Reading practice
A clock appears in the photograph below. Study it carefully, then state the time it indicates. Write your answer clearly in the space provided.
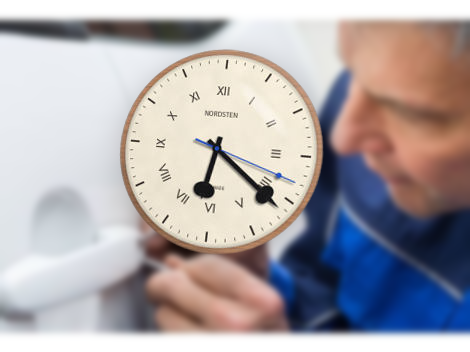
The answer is 6:21:18
